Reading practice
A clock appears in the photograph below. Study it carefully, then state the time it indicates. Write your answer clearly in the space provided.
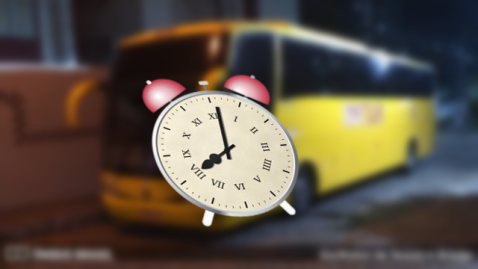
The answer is 8:01
